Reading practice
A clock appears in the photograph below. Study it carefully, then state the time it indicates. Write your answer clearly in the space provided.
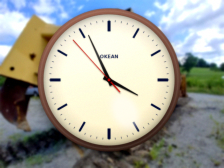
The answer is 3:55:53
